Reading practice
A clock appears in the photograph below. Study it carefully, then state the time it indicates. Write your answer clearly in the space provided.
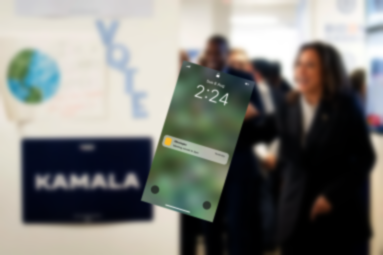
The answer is 2:24
